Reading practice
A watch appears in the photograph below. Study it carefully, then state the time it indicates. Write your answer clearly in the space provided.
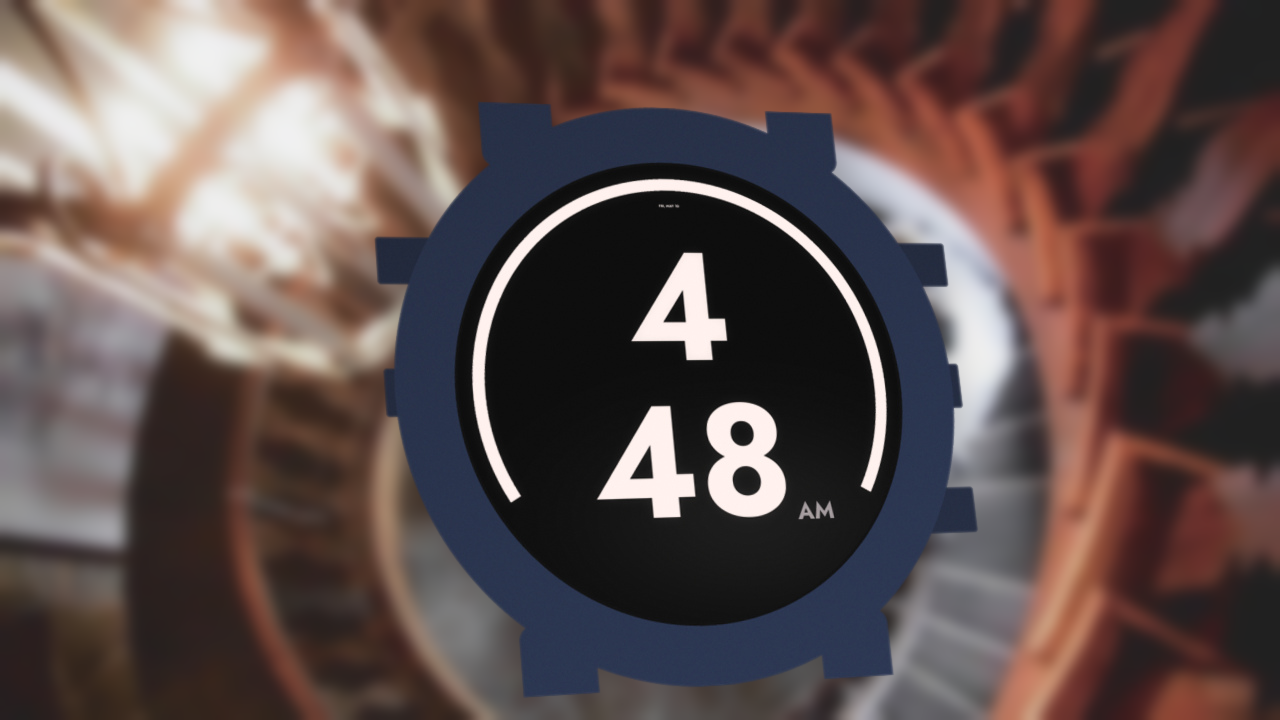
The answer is 4:48
